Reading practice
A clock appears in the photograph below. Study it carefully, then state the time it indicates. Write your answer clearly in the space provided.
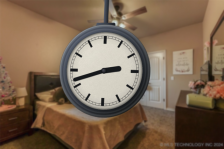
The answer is 2:42
